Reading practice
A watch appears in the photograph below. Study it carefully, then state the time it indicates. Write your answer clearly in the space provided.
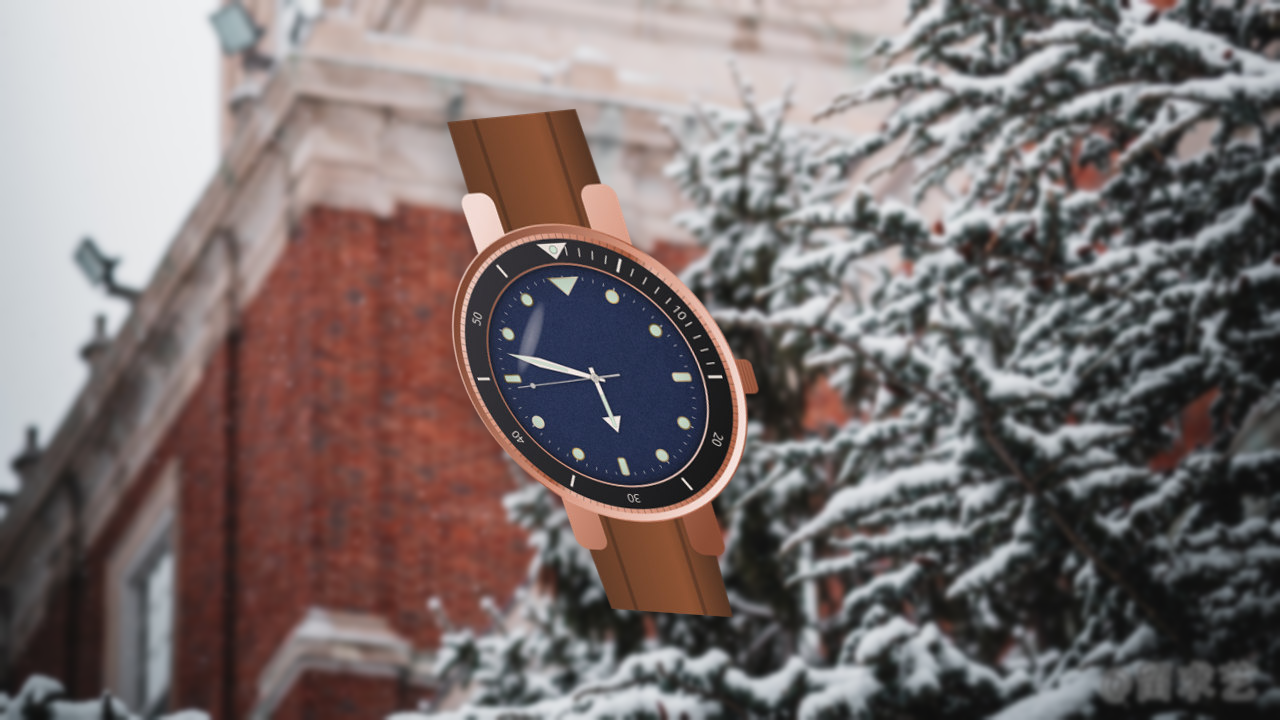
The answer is 5:47:44
